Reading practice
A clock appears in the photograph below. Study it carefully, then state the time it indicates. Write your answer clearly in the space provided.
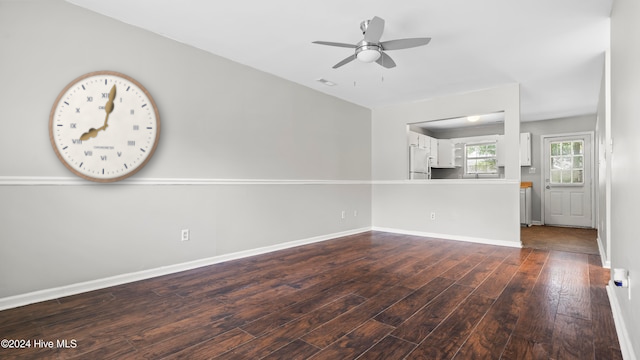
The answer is 8:02
